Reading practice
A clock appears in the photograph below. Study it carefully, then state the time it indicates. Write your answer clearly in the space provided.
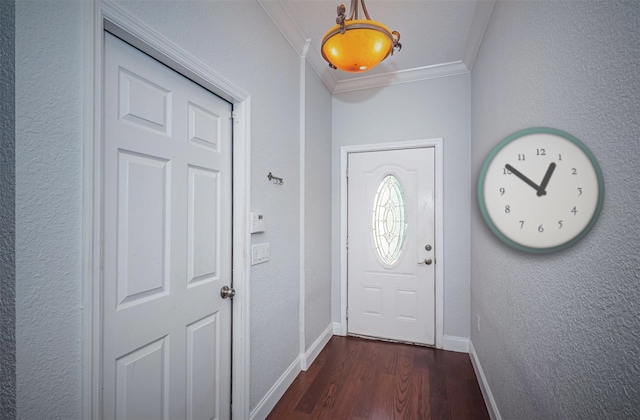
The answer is 12:51
